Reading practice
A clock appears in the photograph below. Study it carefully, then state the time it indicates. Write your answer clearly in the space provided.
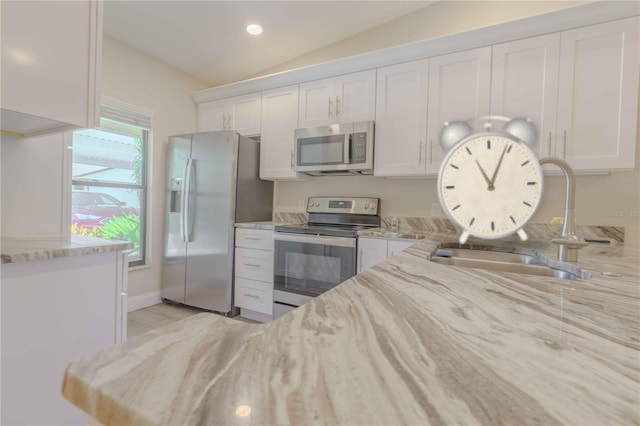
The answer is 11:04
